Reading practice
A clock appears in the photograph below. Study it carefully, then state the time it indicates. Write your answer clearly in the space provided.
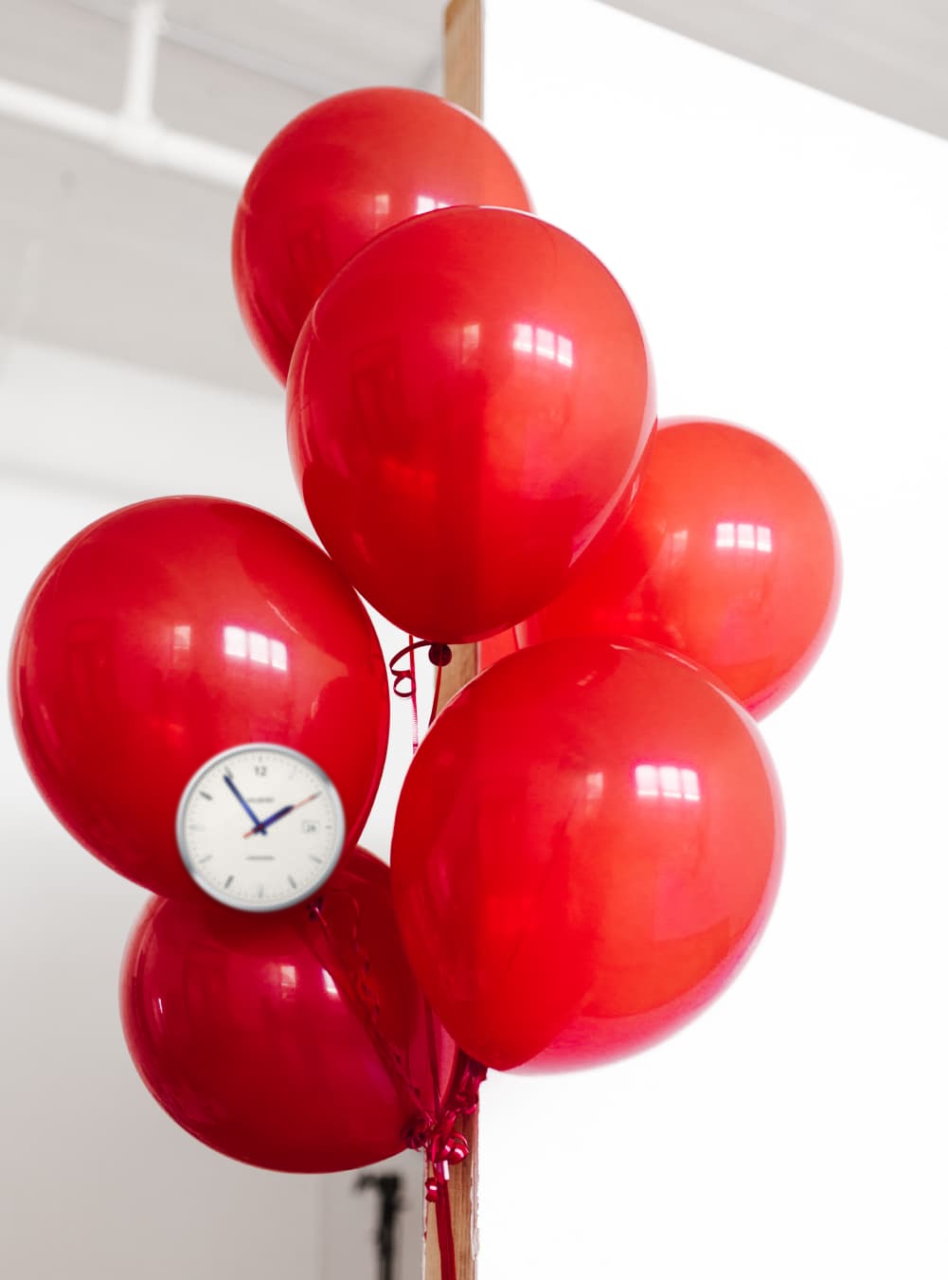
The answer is 1:54:10
